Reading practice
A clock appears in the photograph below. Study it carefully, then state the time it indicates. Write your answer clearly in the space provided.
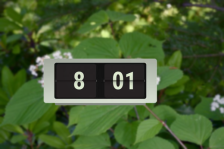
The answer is 8:01
